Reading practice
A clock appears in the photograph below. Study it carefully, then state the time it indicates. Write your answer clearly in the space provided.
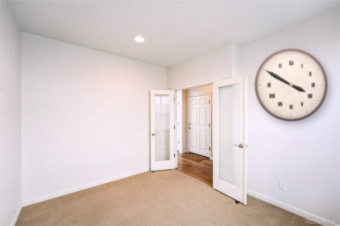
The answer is 3:50
